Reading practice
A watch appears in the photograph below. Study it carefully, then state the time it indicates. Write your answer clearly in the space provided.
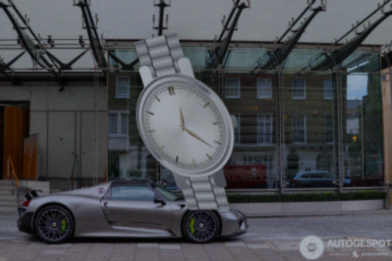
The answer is 12:22
